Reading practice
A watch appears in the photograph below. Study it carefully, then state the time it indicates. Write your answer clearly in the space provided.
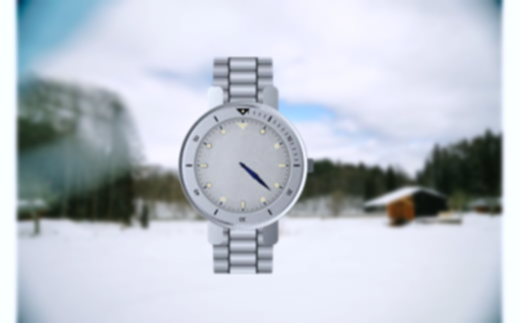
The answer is 4:22
